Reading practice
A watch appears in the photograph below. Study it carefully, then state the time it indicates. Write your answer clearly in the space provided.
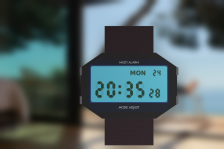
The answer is 20:35:28
